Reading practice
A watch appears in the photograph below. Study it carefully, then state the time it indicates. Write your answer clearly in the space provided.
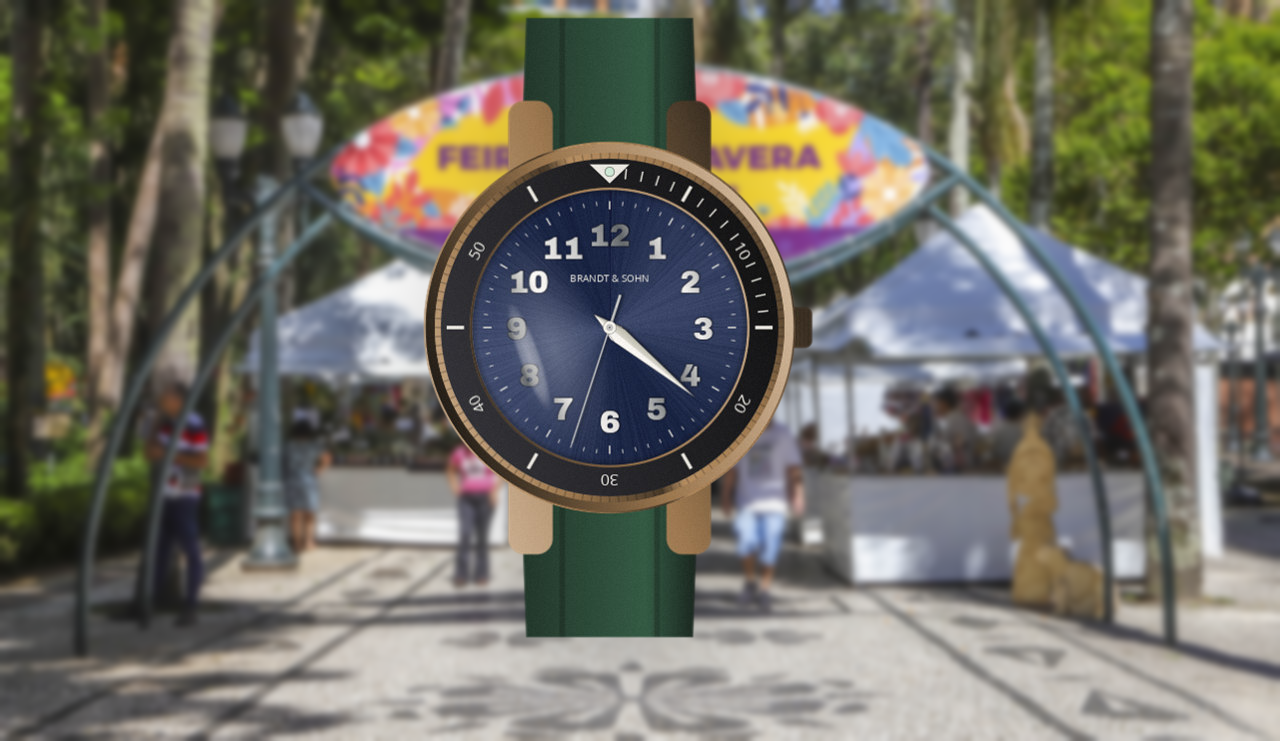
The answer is 4:21:33
